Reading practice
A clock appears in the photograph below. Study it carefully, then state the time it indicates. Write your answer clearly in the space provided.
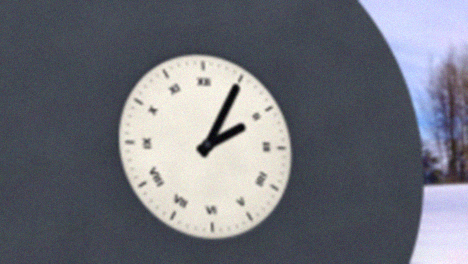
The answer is 2:05
